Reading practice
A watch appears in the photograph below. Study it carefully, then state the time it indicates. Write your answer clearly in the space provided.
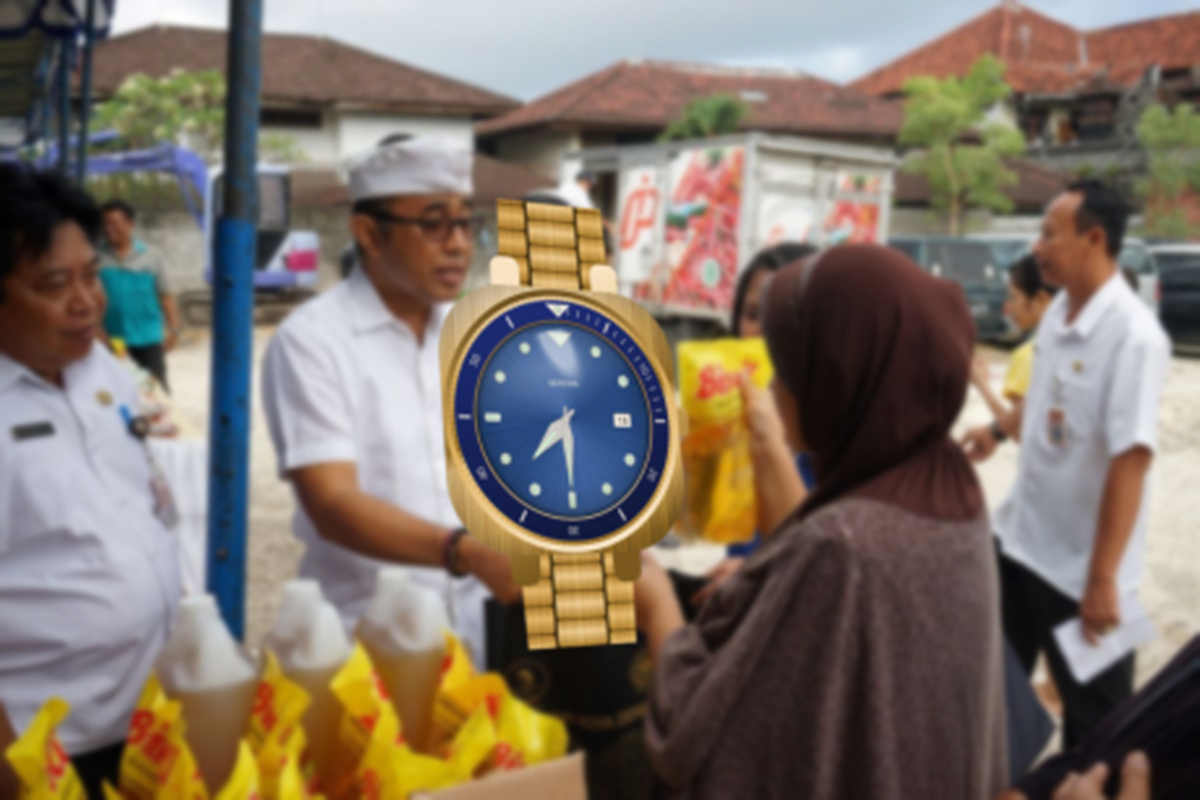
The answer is 7:30
